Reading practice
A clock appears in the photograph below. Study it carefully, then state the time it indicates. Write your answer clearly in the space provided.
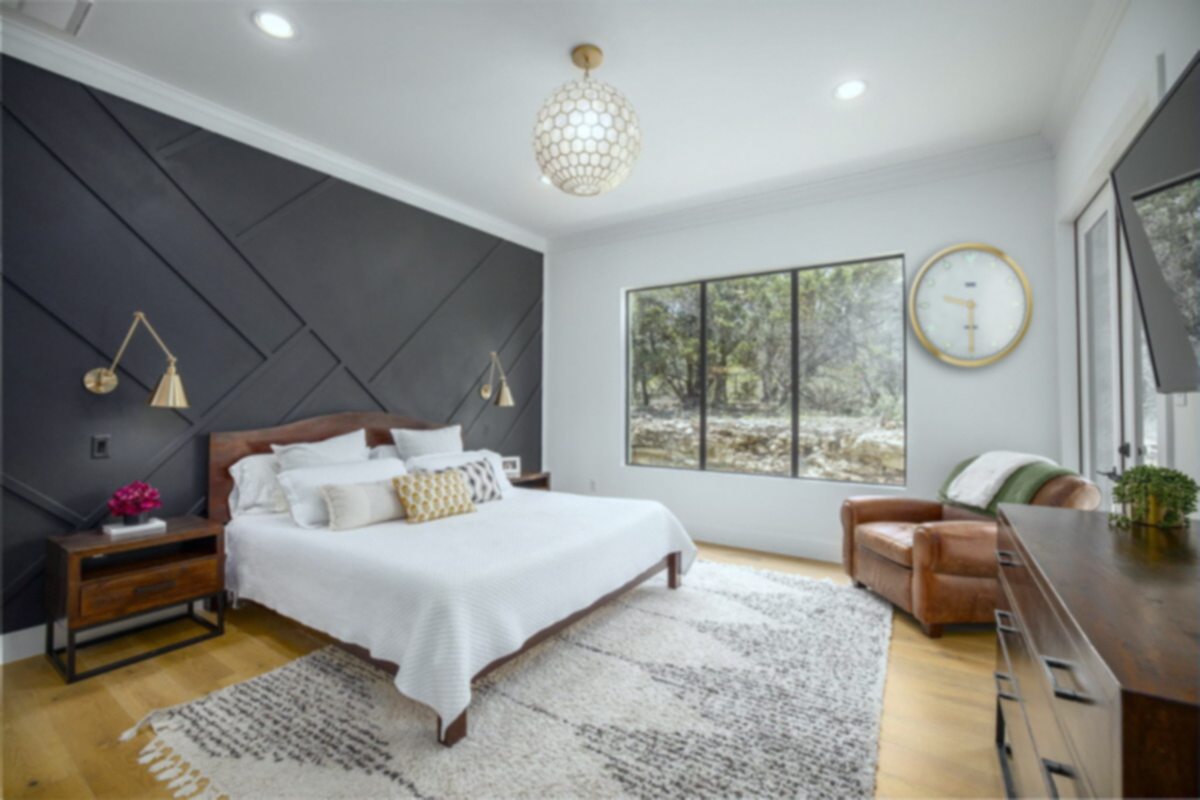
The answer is 9:30
